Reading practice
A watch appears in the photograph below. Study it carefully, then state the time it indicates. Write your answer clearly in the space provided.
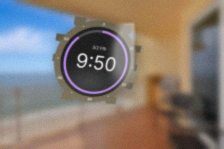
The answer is 9:50
